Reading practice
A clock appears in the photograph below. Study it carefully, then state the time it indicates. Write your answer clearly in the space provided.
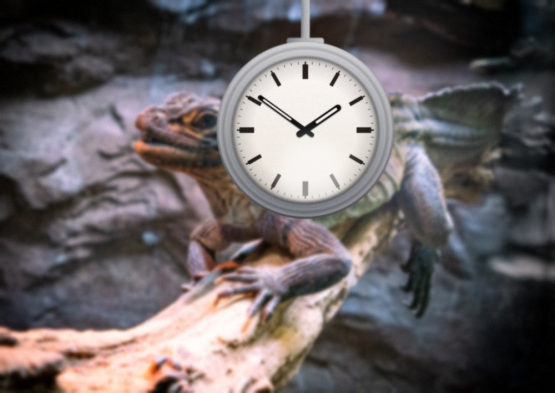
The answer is 1:51
